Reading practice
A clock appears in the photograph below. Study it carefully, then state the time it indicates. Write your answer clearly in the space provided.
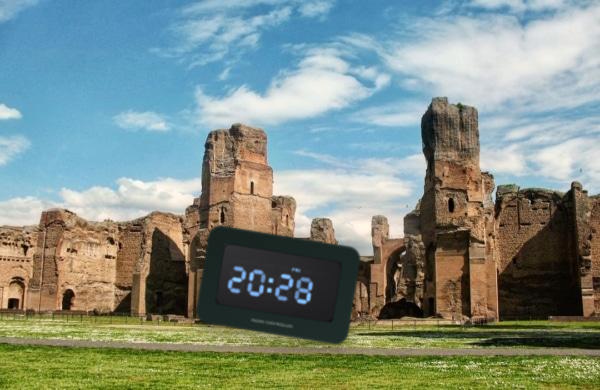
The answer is 20:28
